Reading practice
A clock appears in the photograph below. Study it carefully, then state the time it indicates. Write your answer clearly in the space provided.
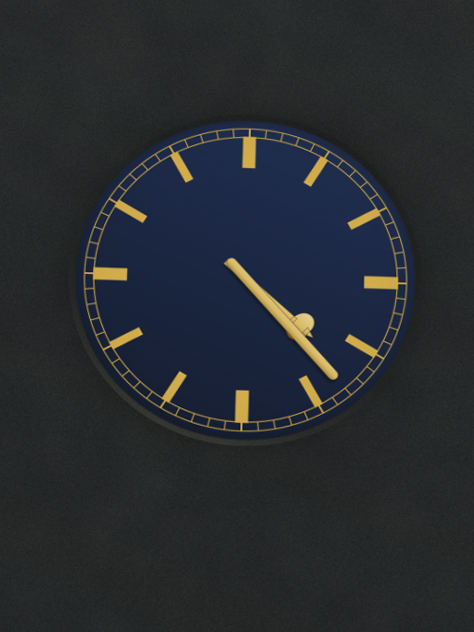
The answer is 4:23
